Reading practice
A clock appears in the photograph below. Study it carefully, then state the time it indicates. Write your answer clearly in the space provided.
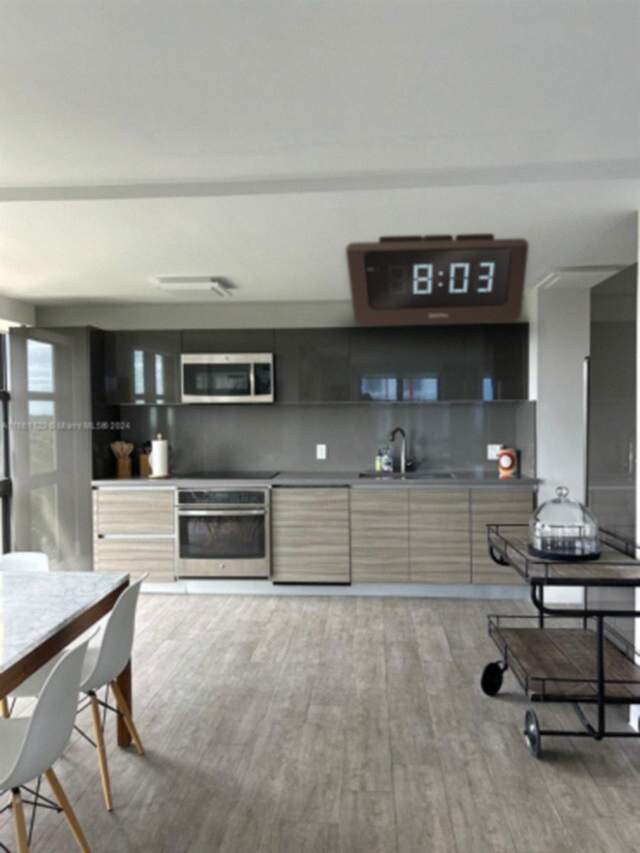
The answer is 8:03
